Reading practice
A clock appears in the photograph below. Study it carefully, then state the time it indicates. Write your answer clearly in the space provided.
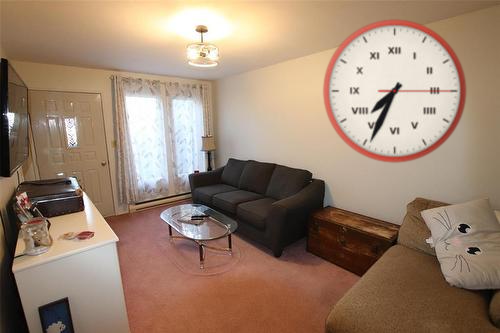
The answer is 7:34:15
